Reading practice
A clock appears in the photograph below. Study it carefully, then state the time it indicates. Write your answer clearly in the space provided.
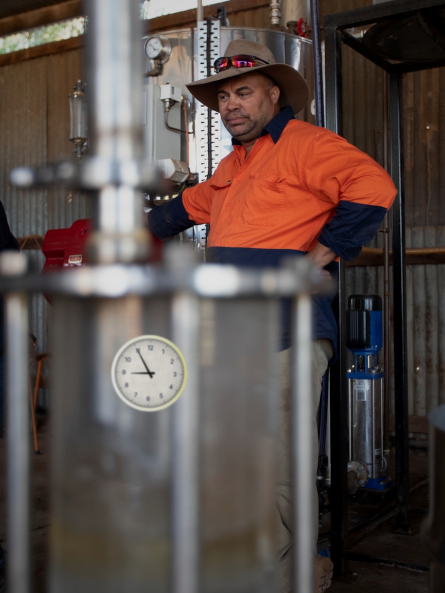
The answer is 8:55
